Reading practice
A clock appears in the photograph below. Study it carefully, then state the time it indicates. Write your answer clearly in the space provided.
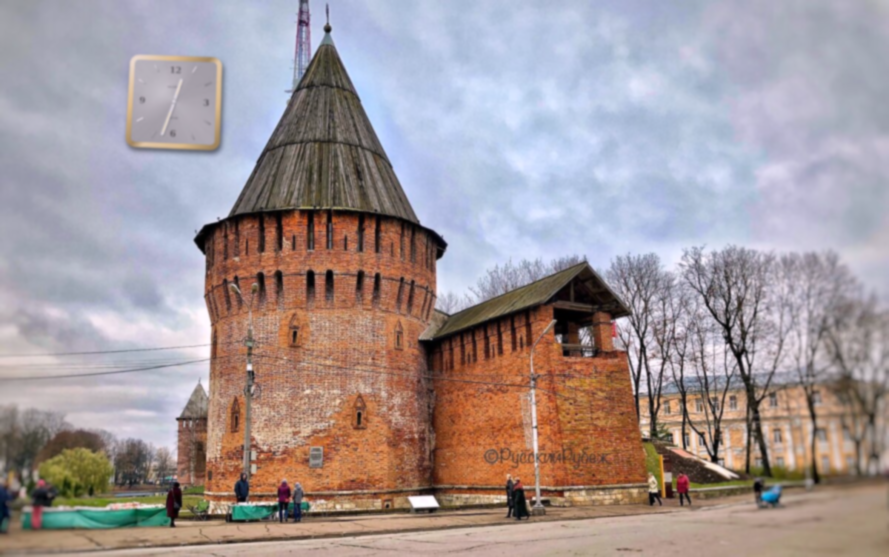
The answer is 12:33
